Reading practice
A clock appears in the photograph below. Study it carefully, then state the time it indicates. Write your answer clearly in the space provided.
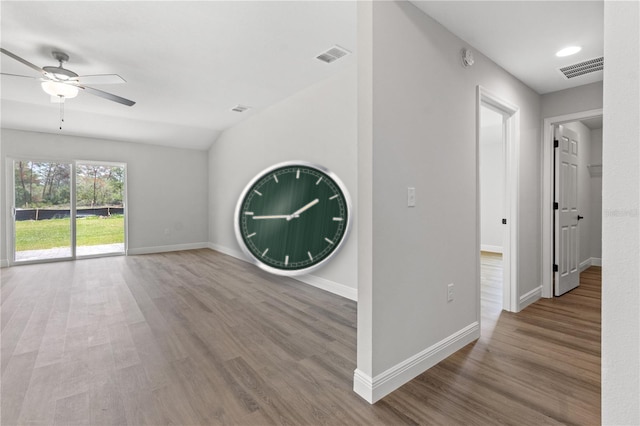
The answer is 1:44
